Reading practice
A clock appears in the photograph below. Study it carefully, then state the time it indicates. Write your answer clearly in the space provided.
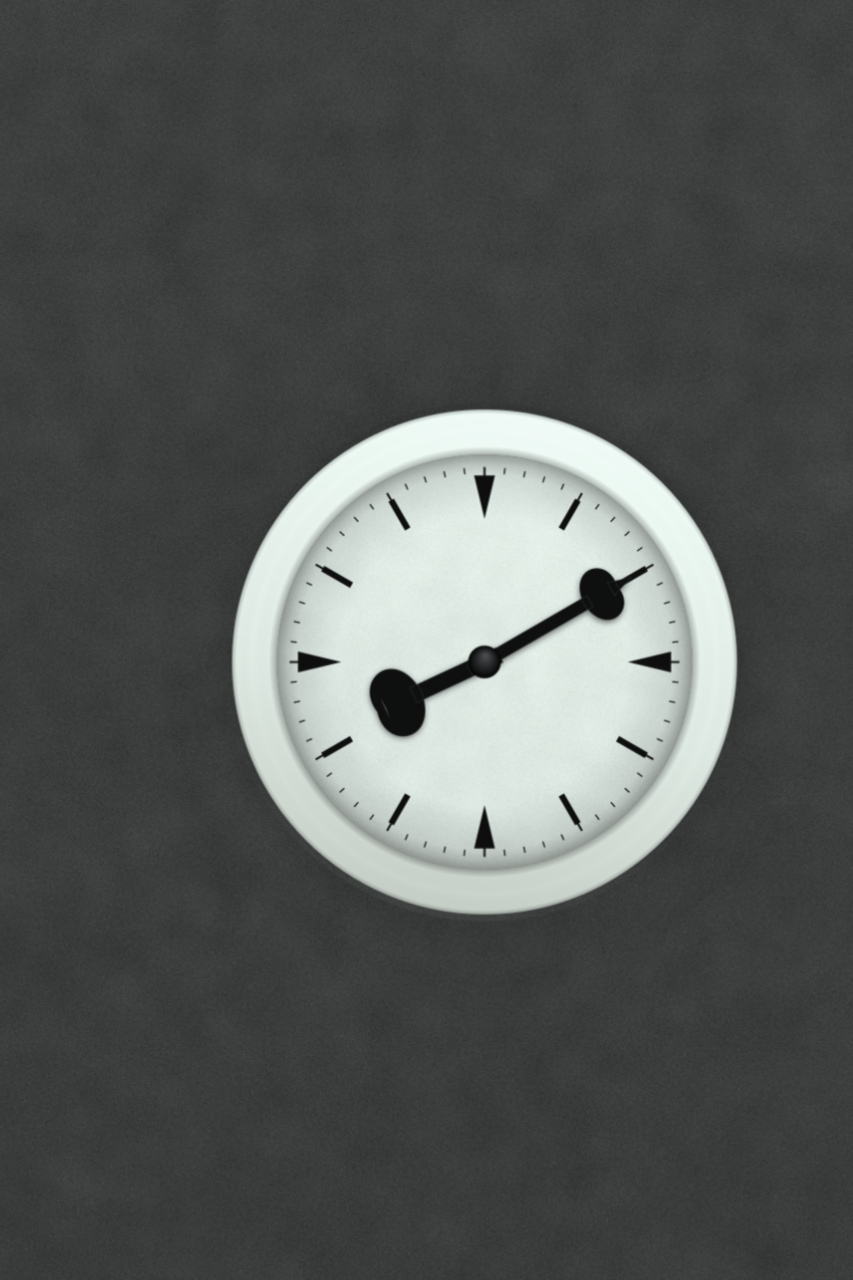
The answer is 8:10
